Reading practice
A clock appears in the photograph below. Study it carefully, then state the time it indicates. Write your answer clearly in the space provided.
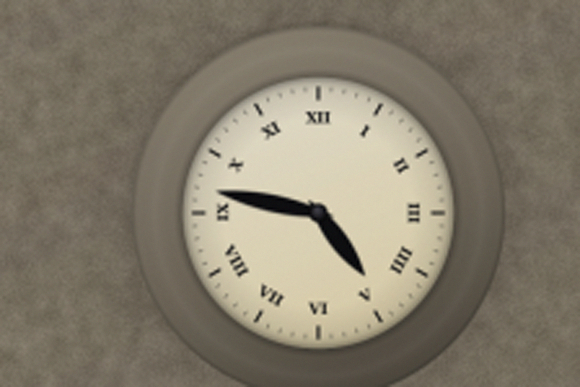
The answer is 4:47
